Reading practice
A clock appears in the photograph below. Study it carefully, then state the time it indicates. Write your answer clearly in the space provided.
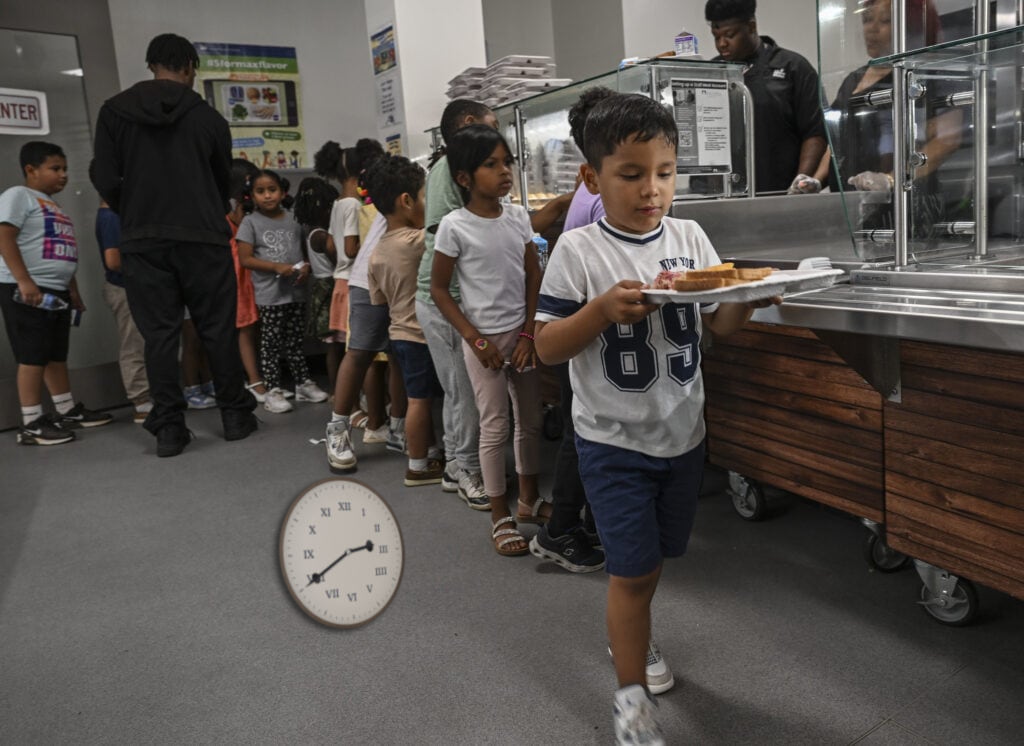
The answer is 2:40
